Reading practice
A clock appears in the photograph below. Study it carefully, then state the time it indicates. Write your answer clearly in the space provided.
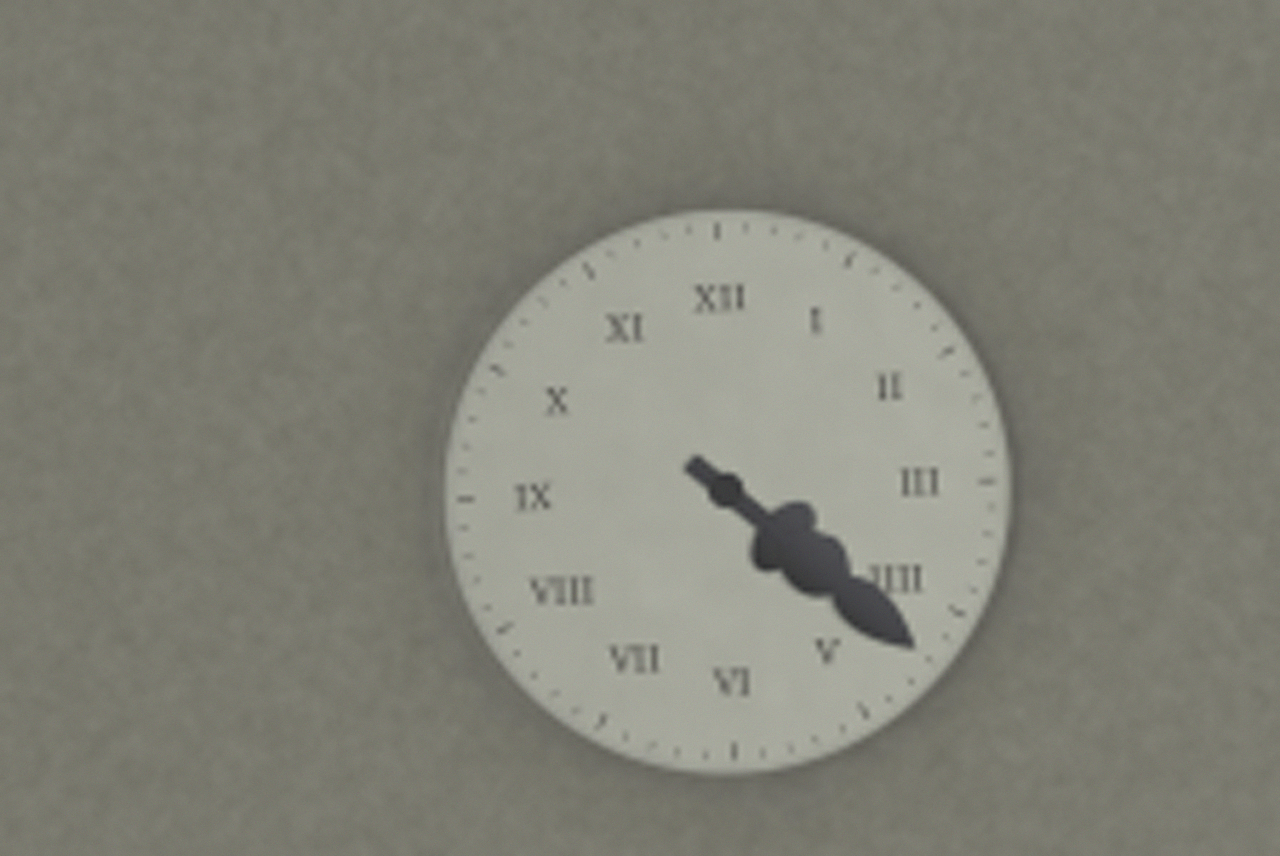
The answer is 4:22
